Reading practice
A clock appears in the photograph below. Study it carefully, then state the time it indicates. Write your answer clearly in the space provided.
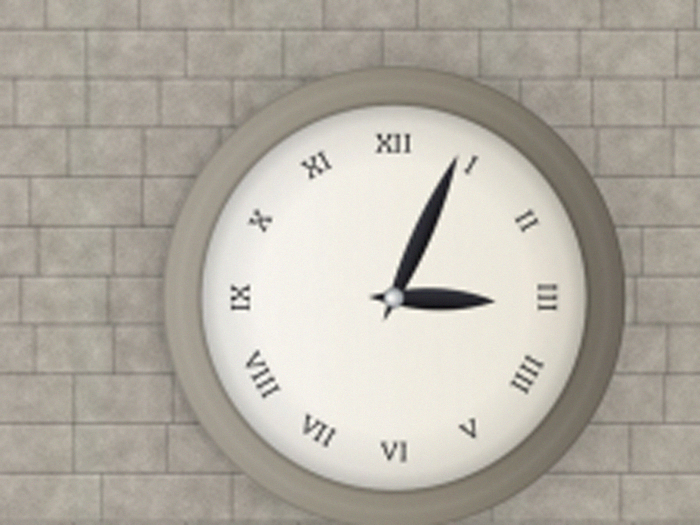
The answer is 3:04
